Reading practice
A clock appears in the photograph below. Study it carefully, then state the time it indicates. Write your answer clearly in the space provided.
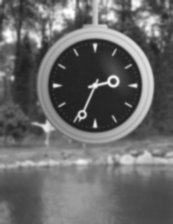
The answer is 2:34
